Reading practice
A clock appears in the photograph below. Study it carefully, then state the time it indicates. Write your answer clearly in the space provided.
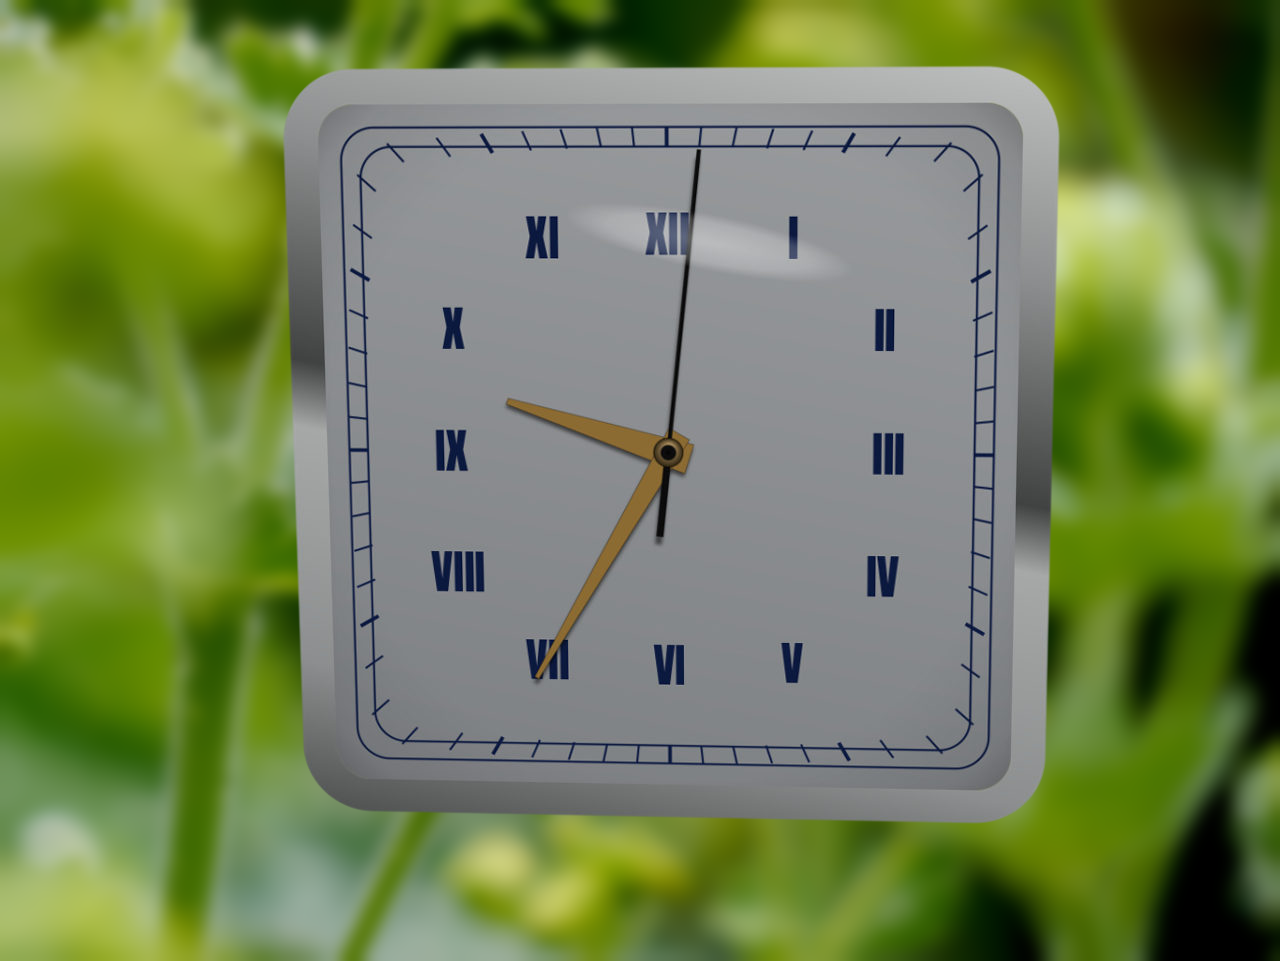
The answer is 9:35:01
